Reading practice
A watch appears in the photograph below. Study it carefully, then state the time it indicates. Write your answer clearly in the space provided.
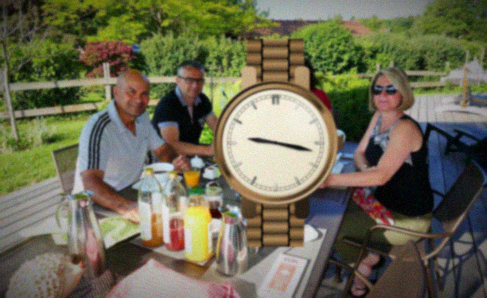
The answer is 9:17
